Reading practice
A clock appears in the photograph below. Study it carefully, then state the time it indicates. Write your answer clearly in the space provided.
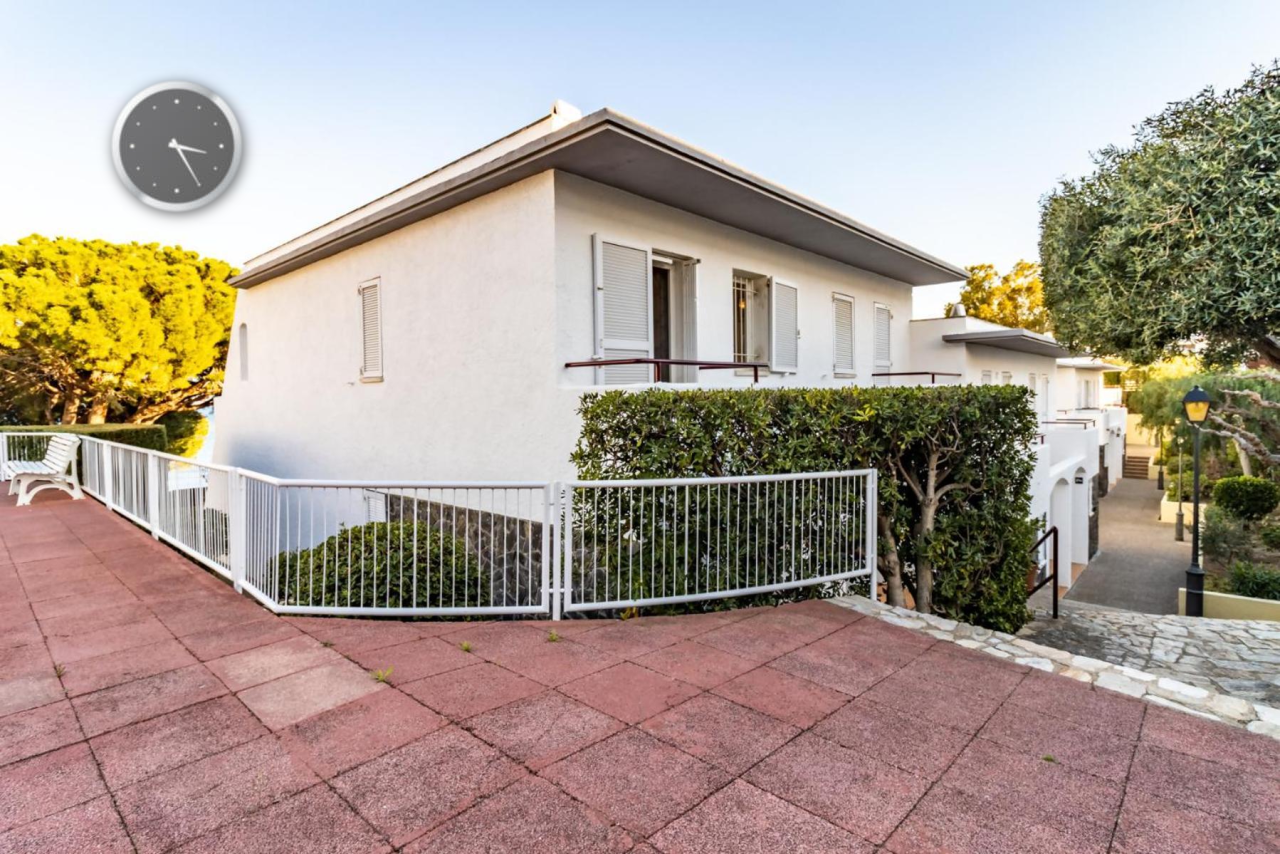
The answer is 3:25
